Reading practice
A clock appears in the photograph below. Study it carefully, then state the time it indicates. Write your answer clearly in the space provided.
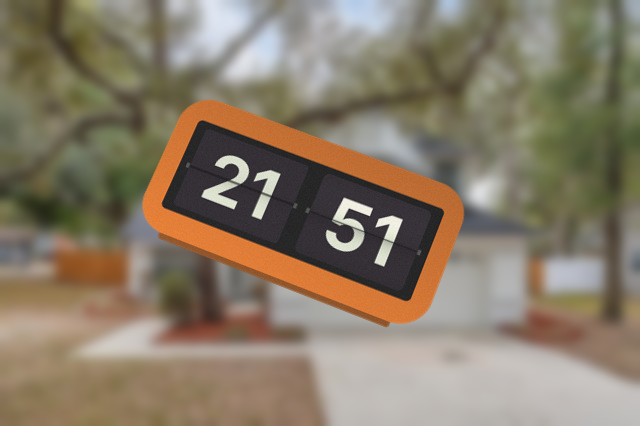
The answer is 21:51
